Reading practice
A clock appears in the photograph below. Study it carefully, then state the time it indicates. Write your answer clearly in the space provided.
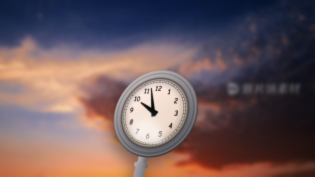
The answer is 9:57
